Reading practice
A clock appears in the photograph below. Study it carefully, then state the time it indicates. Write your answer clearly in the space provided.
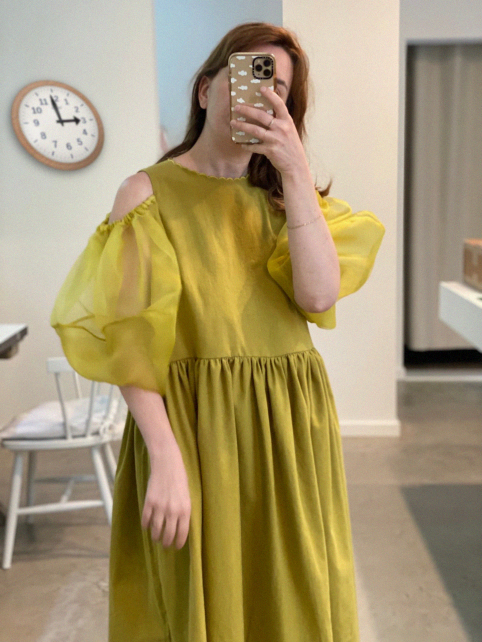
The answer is 2:59
